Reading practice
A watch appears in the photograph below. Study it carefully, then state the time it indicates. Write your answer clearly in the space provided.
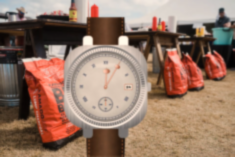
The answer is 12:05
